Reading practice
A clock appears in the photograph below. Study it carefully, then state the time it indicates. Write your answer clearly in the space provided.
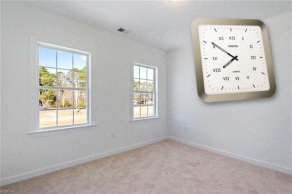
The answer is 7:51
